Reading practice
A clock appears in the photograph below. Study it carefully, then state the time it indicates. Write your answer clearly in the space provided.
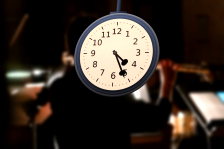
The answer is 4:26
